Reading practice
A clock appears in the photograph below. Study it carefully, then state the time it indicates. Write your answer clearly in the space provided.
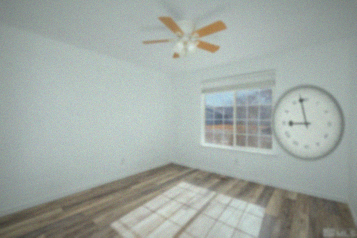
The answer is 8:58
